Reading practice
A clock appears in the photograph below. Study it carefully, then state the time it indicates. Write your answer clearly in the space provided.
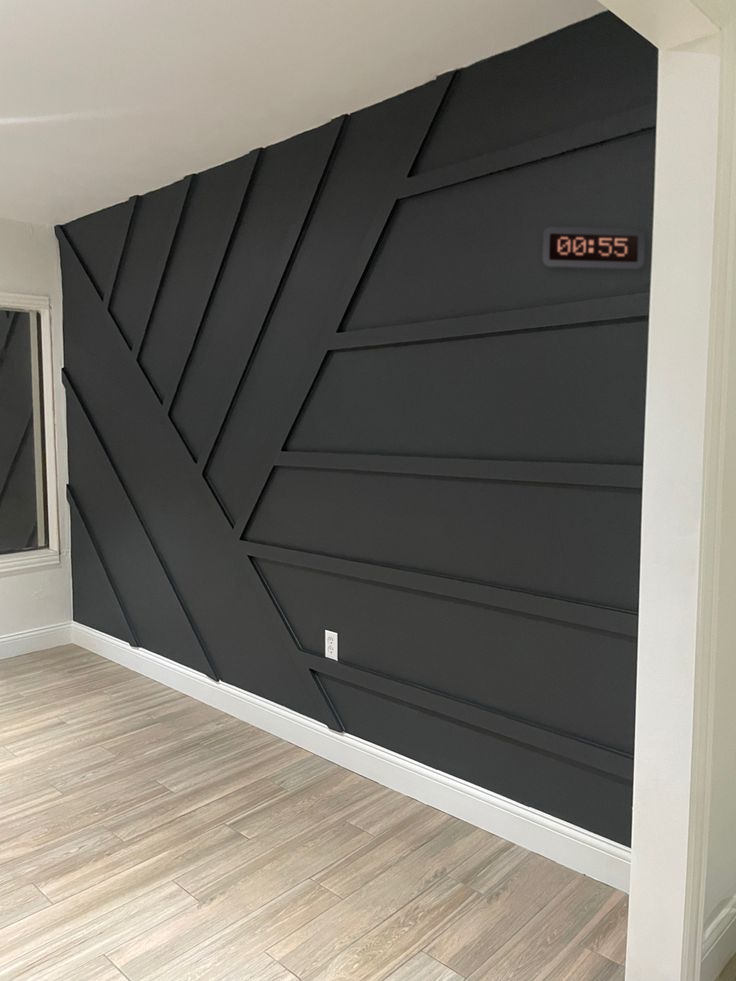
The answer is 0:55
